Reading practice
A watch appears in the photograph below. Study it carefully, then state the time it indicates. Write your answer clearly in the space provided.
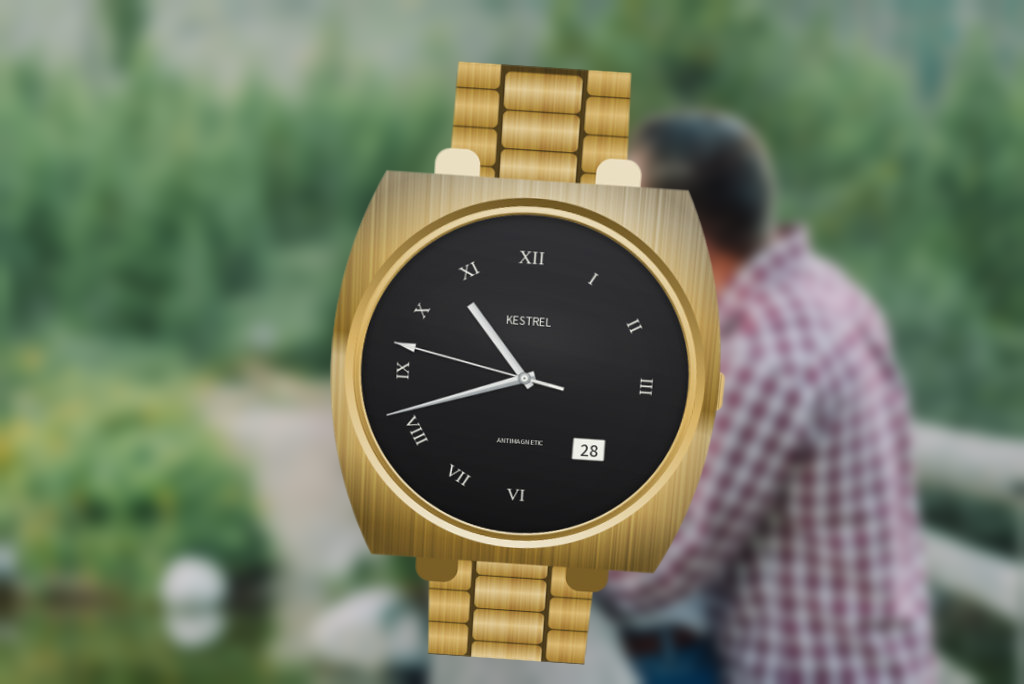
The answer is 10:41:47
